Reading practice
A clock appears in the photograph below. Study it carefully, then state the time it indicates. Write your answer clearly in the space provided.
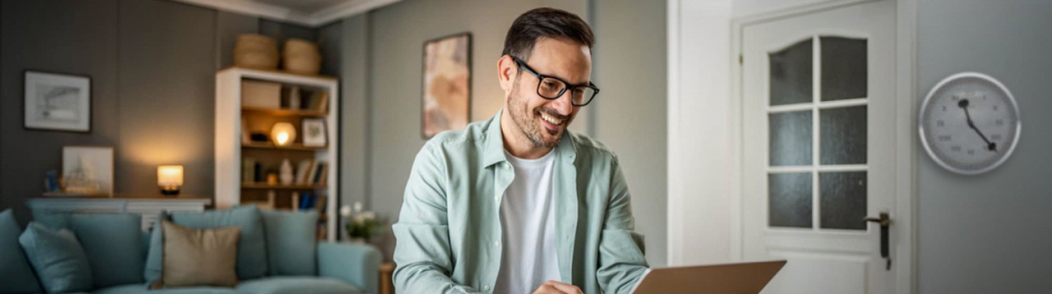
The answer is 11:23
